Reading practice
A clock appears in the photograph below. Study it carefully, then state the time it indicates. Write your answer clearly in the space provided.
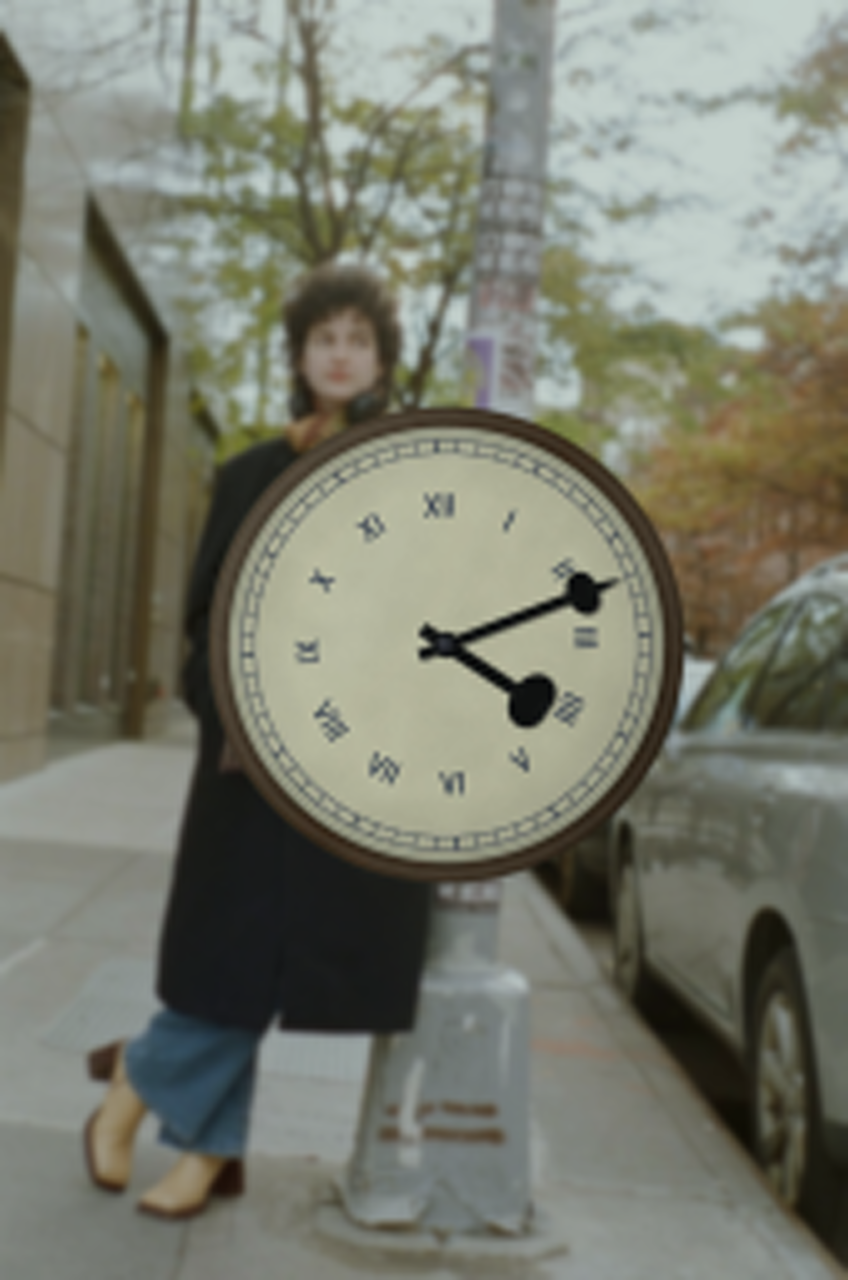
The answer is 4:12
